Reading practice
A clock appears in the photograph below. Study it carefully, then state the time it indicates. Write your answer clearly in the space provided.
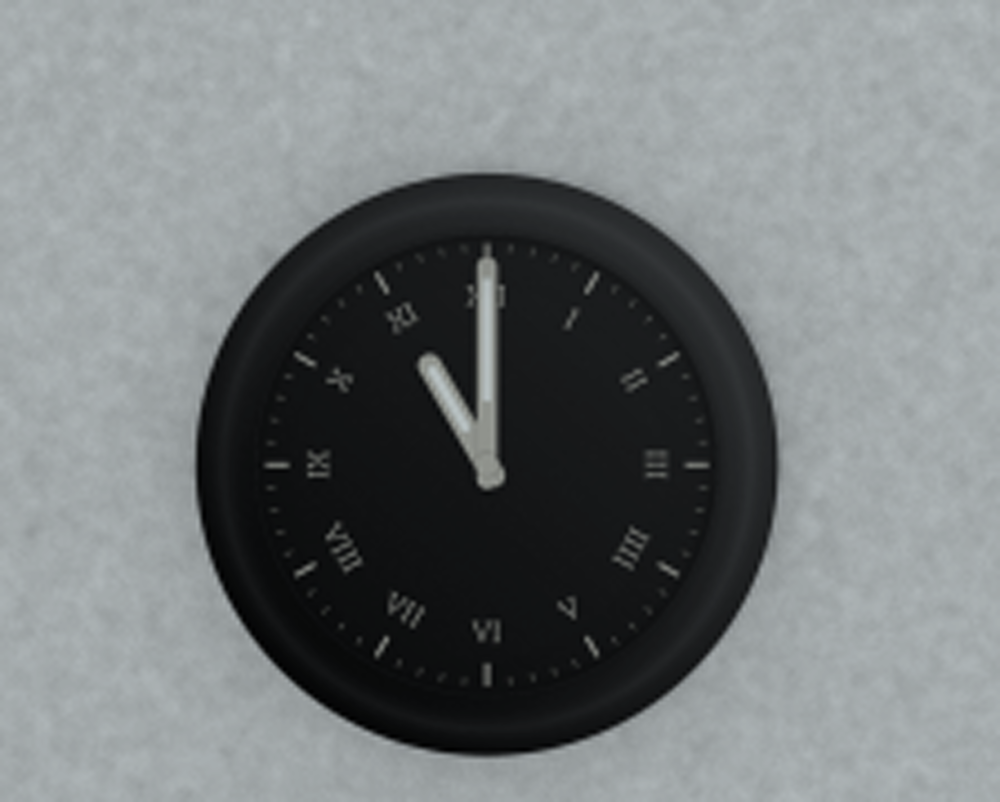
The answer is 11:00
